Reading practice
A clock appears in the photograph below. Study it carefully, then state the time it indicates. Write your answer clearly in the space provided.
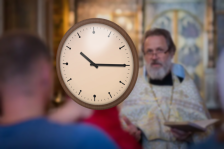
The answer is 10:15
